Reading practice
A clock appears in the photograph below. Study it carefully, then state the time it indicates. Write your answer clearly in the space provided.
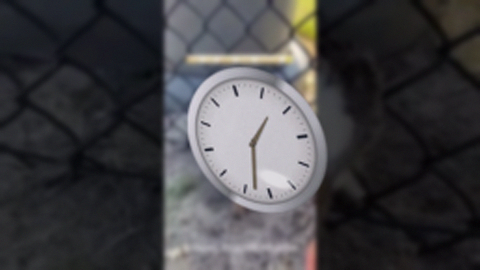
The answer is 1:33
